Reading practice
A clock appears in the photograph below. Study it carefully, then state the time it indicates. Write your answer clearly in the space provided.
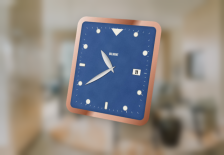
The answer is 10:39
